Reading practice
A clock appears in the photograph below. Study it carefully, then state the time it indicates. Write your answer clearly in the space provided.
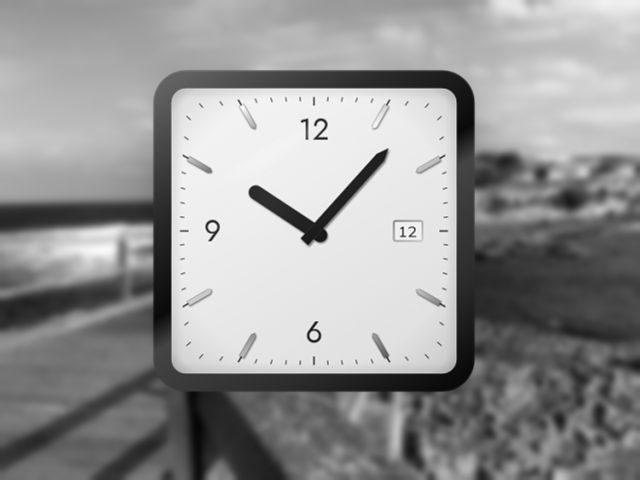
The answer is 10:07
